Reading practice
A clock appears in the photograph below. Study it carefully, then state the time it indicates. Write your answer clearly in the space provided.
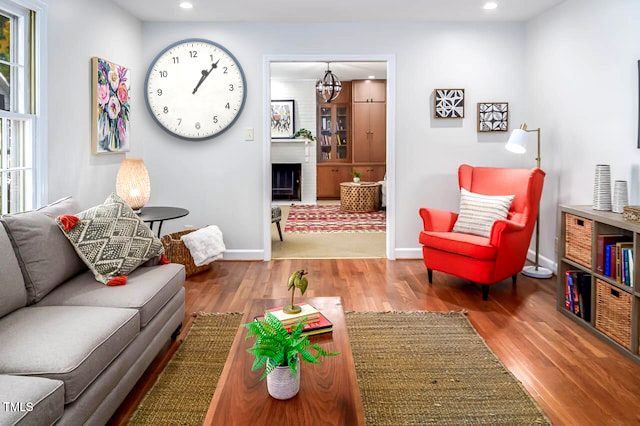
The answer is 1:07
